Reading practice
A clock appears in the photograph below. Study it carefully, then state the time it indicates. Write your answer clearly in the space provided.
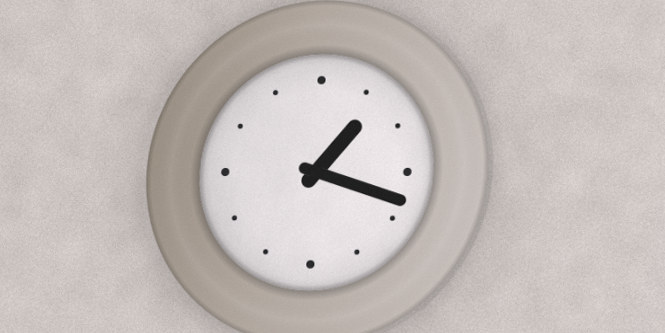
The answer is 1:18
